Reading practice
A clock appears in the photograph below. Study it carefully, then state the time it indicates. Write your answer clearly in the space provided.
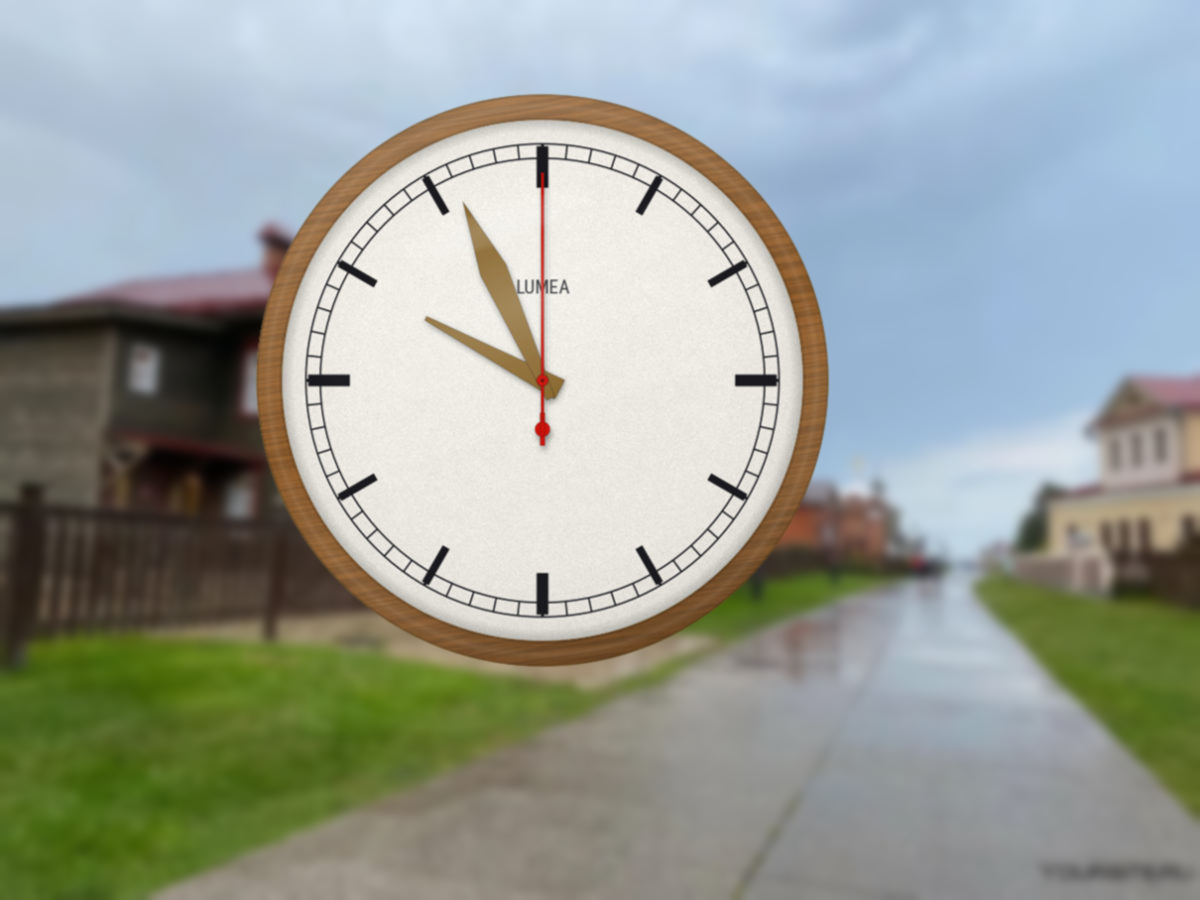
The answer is 9:56:00
